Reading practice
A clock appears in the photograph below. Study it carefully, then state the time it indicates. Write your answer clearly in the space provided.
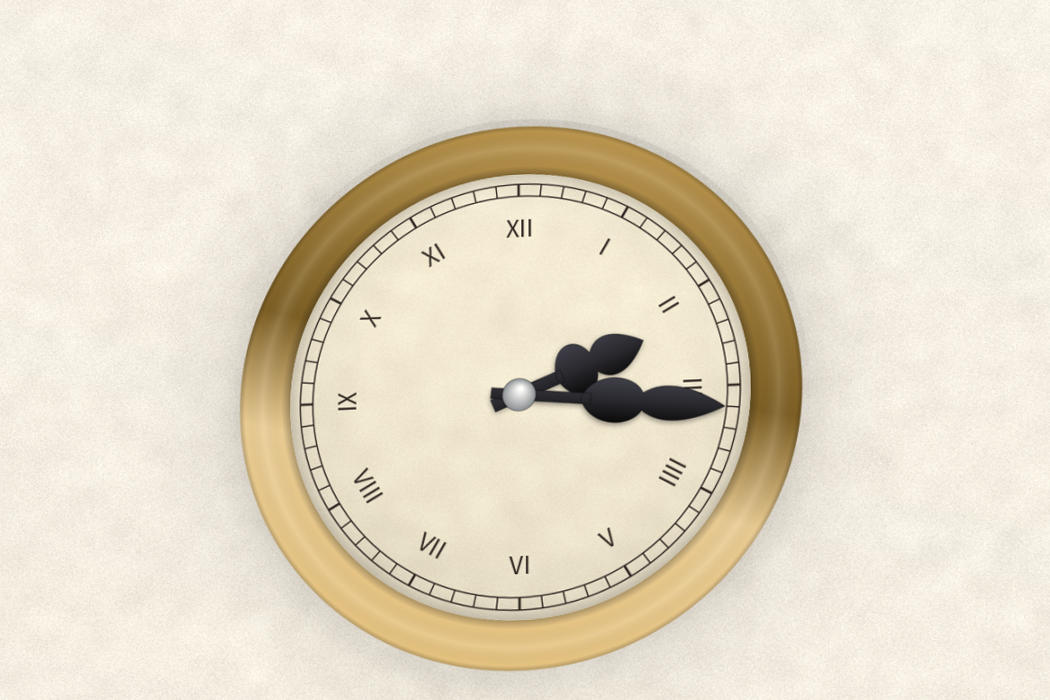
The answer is 2:16
